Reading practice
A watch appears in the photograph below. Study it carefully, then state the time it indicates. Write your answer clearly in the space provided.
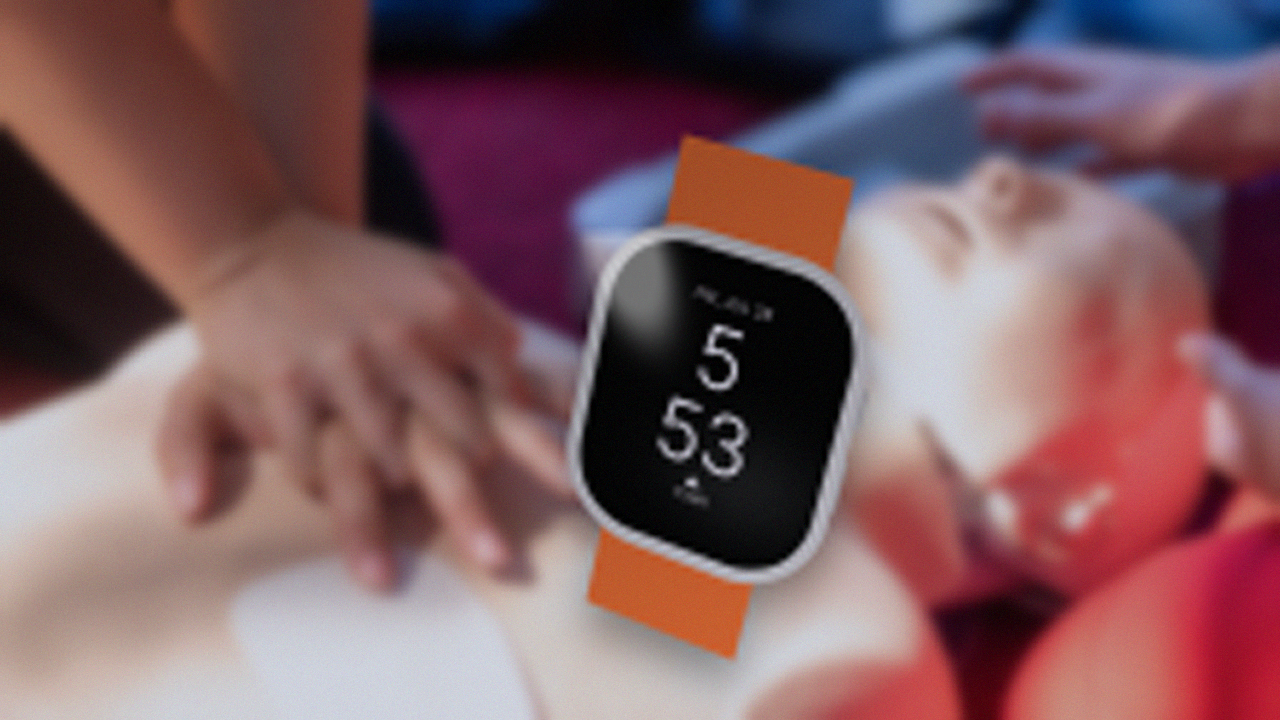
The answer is 5:53
